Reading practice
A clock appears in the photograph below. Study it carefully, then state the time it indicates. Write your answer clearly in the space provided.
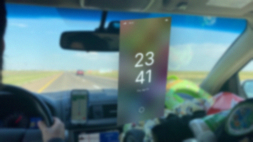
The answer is 23:41
